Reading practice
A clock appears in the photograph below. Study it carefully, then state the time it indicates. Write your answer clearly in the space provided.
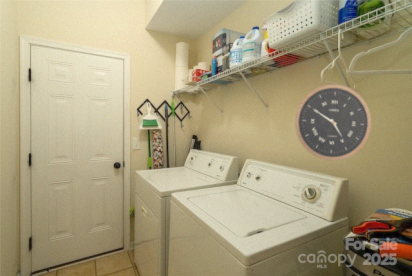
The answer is 4:50
